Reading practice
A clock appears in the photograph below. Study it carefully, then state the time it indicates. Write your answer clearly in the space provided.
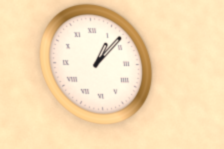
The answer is 1:08
